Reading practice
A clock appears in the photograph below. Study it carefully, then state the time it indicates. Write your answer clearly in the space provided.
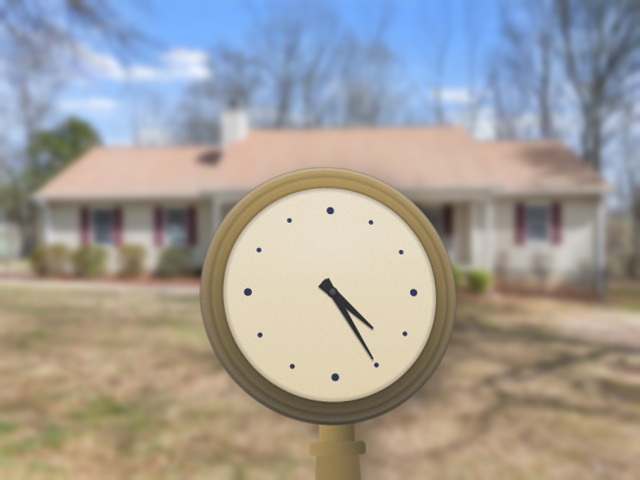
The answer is 4:25
